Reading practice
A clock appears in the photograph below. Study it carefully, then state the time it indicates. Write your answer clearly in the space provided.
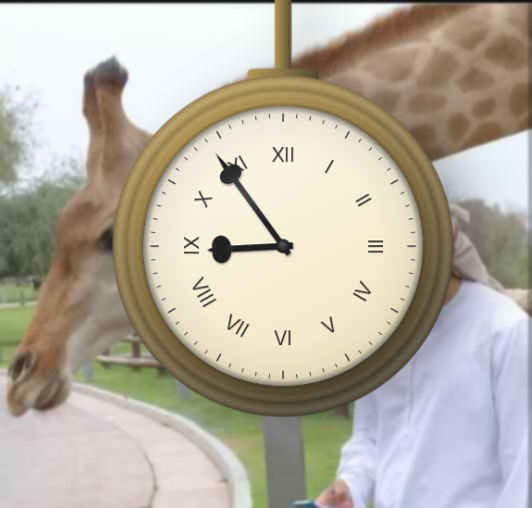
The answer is 8:54
